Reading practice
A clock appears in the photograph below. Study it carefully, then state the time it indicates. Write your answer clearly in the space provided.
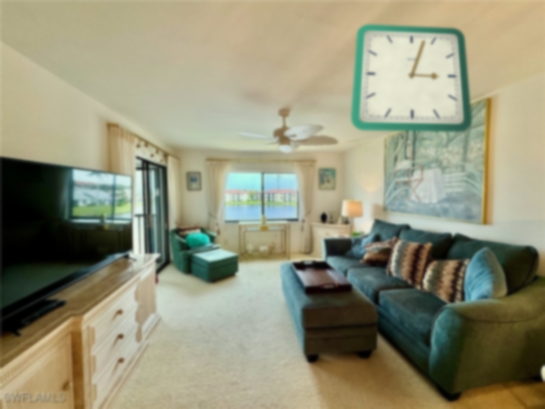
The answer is 3:03
